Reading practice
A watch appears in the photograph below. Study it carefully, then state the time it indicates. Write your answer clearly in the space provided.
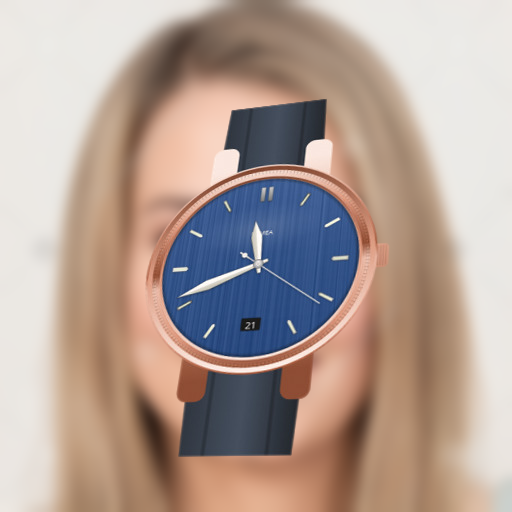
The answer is 11:41:21
